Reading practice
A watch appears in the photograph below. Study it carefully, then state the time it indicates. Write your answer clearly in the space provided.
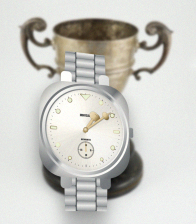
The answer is 1:09
